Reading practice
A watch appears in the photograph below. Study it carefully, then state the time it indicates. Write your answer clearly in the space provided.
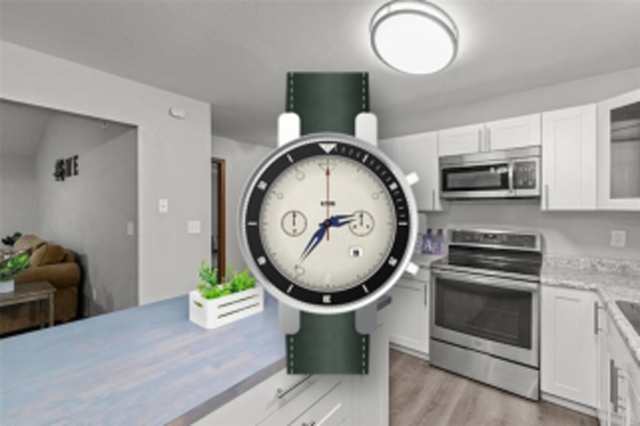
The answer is 2:36
